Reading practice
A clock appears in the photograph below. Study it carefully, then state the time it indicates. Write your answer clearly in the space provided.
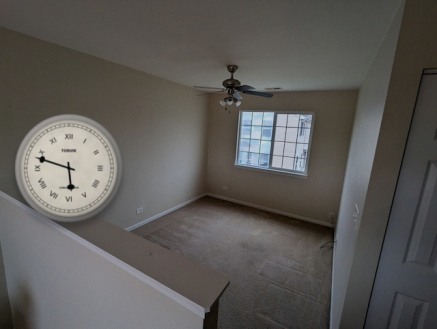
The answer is 5:48
